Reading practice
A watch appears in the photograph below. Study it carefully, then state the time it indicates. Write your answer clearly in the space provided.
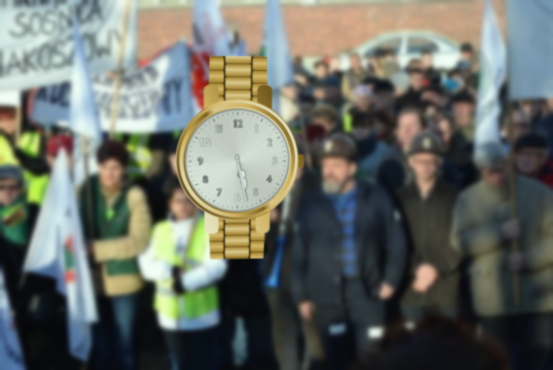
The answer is 5:28
